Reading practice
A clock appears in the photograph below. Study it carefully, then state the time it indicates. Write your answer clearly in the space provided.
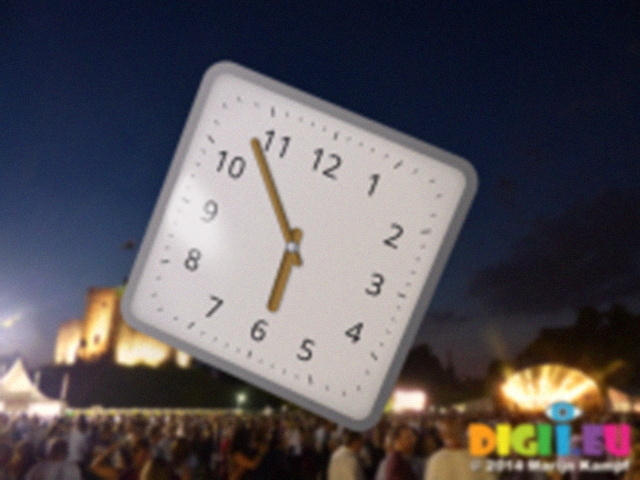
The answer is 5:53
